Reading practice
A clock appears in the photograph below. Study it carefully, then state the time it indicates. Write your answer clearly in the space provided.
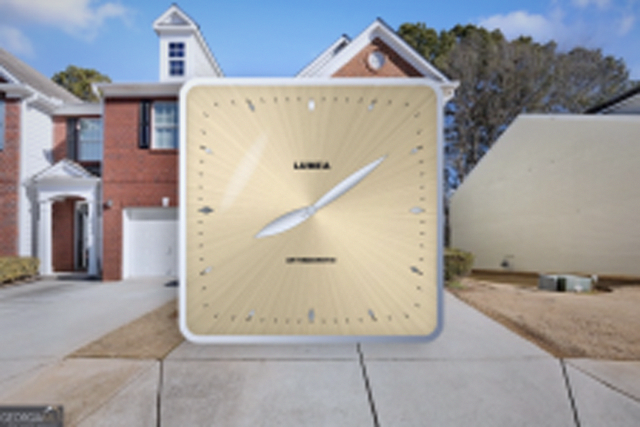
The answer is 8:09
